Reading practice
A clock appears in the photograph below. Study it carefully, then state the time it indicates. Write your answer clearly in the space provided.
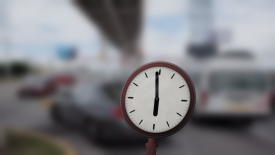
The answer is 5:59
